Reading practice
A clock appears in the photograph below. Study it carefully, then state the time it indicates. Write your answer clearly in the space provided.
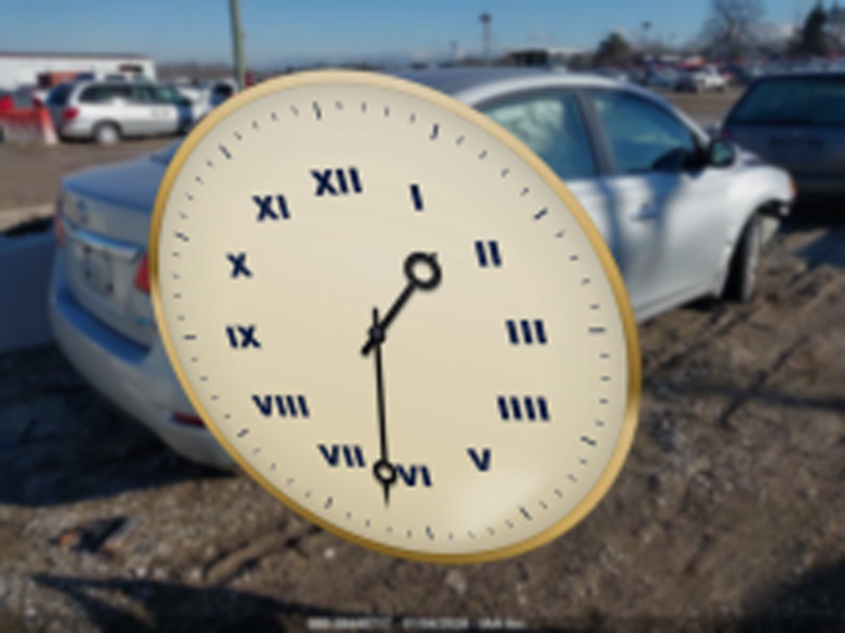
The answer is 1:32
